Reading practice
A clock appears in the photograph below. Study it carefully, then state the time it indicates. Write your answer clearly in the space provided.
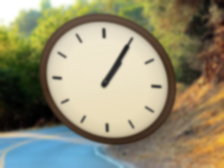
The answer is 1:05
